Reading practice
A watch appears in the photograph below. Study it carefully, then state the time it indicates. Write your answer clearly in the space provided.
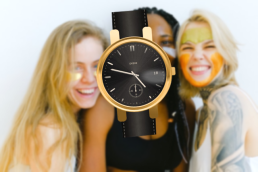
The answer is 4:48
